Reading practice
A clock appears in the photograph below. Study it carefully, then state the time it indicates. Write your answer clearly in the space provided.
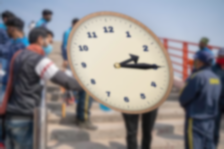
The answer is 2:15
